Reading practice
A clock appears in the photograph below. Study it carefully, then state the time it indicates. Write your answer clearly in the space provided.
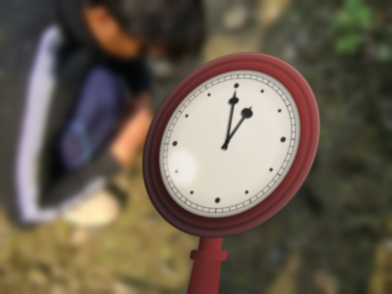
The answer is 1:00
